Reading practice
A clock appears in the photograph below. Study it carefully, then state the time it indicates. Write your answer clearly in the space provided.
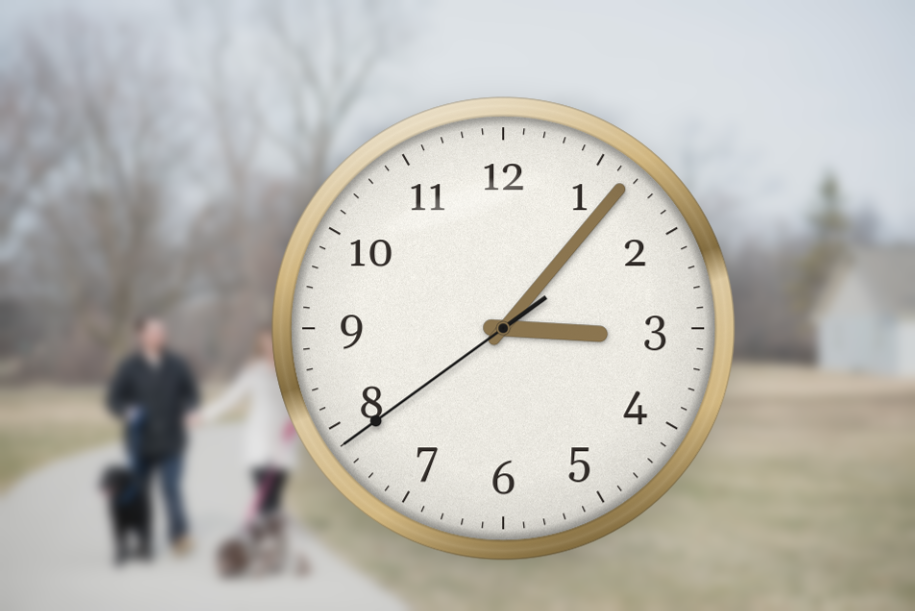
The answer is 3:06:39
